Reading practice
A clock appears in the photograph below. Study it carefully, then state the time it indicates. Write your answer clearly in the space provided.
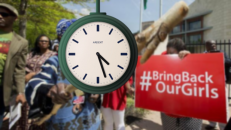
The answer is 4:27
